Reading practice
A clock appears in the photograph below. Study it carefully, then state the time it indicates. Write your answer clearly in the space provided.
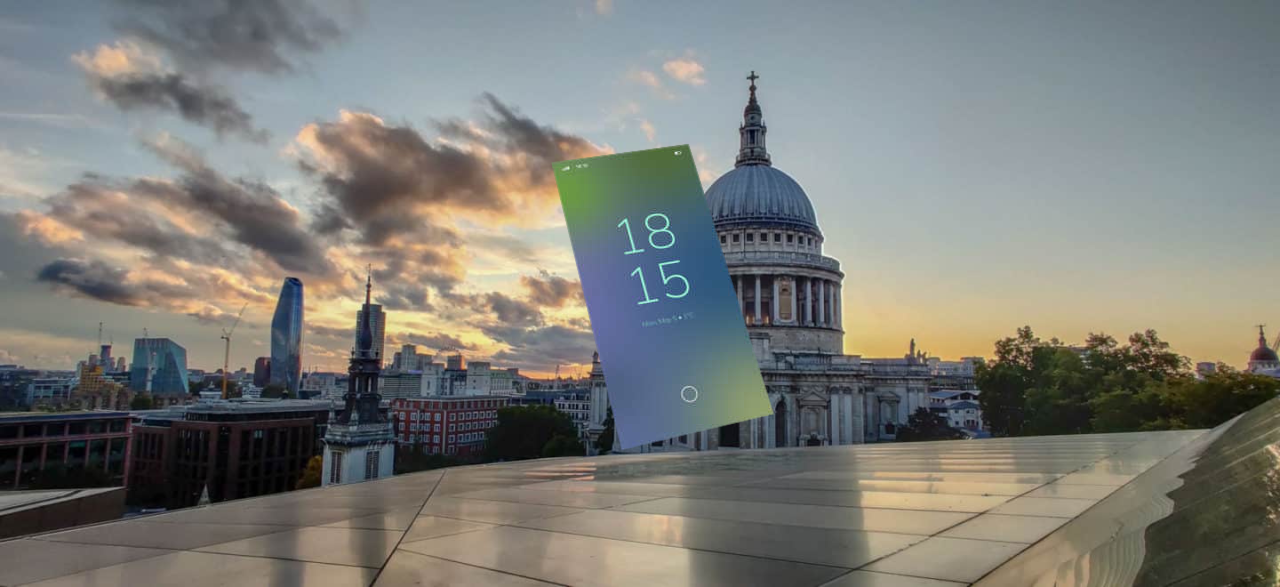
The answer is 18:15
